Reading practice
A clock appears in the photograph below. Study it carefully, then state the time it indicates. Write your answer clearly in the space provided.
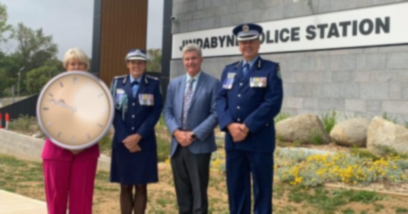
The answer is 9:48
